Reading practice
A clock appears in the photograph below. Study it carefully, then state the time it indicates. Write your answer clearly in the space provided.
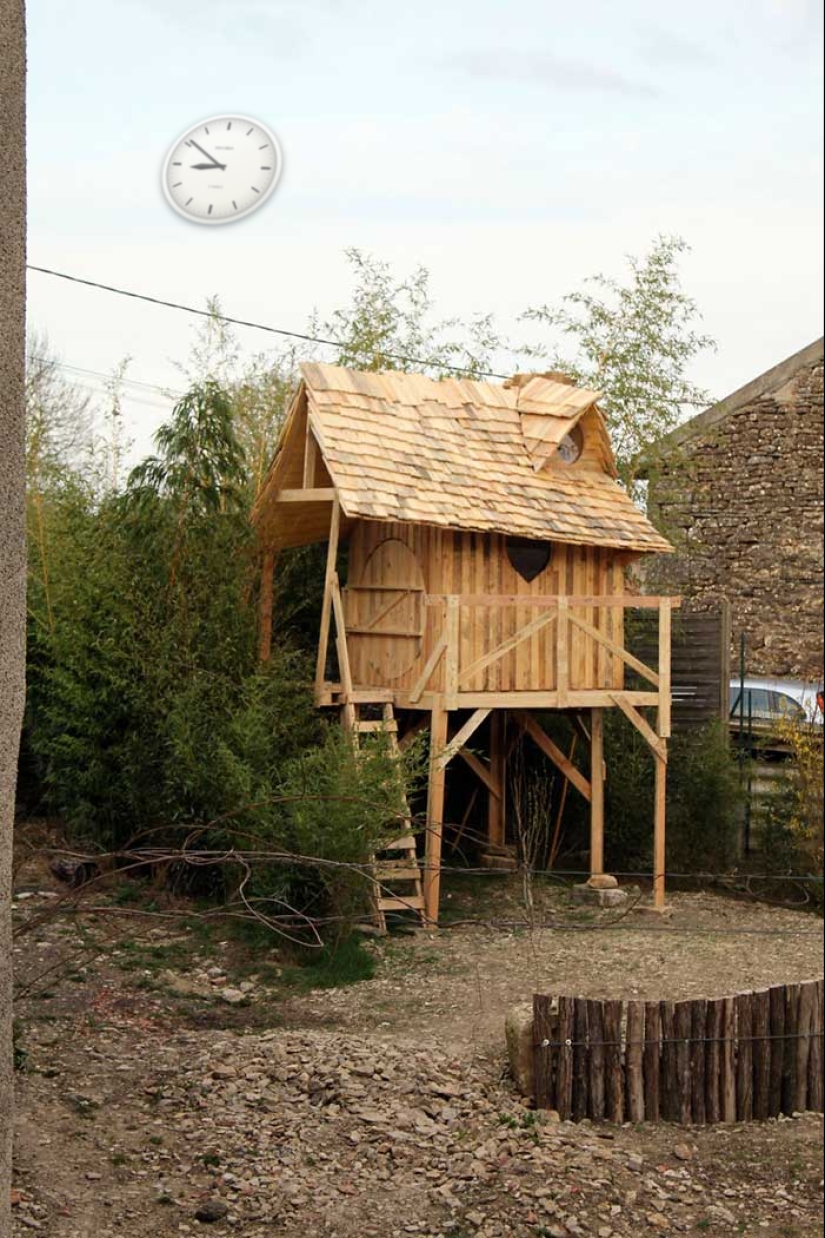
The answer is 8:51
